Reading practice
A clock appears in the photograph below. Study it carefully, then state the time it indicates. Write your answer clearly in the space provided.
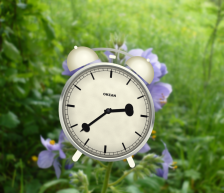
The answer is 2:38
